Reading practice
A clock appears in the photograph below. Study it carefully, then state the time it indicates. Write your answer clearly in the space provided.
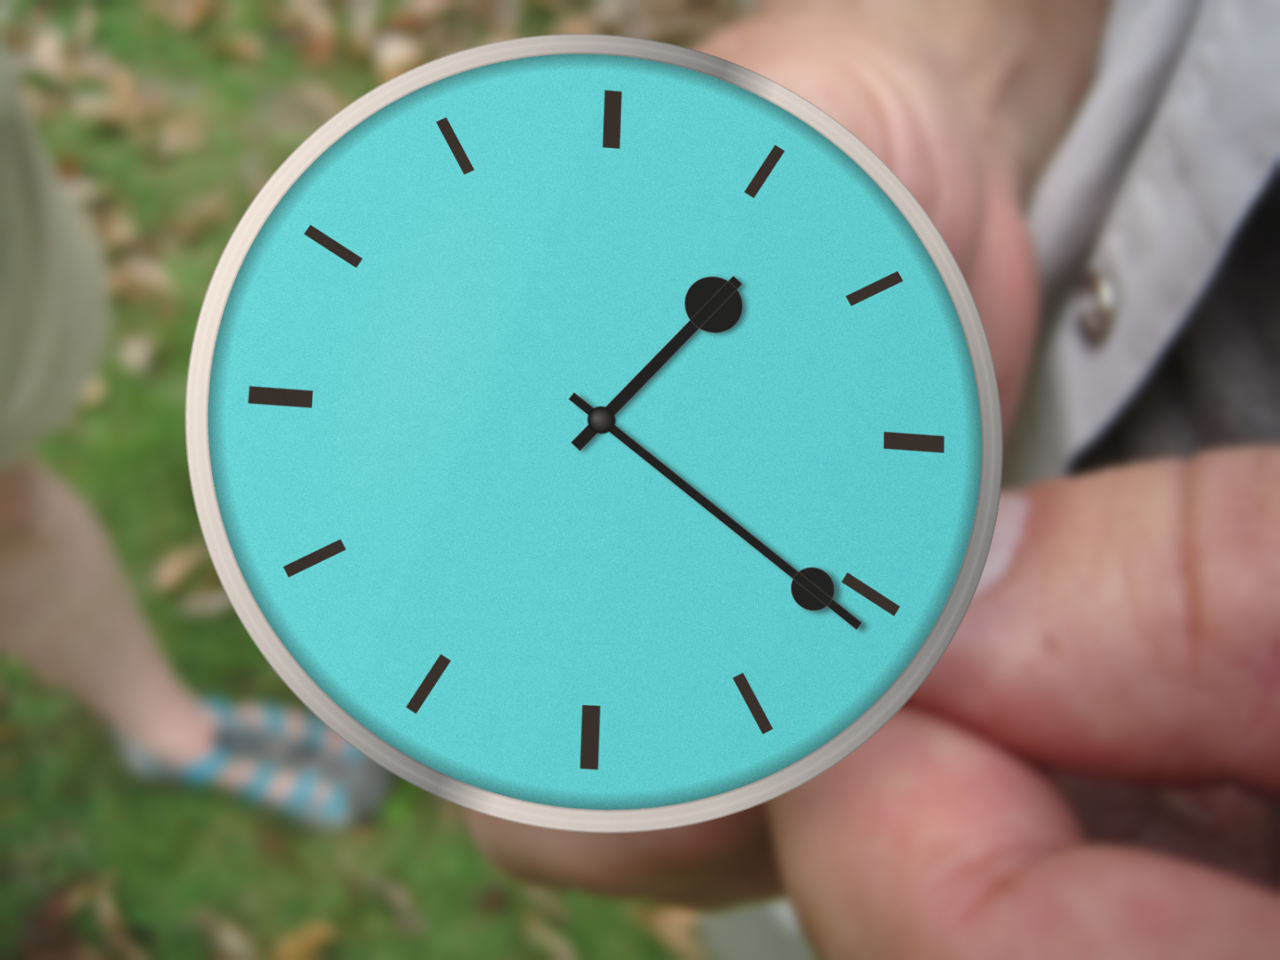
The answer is 1:21
